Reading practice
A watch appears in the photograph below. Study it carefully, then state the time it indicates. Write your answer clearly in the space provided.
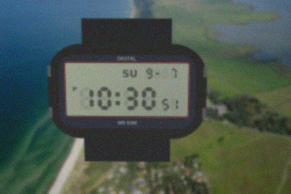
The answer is 10:30:51
